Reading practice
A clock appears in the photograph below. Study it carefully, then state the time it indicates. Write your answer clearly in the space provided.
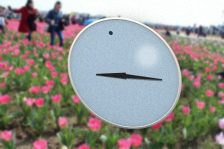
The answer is 9:17
